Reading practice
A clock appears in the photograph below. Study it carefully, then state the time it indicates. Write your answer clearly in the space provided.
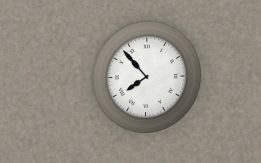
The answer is 7:53
